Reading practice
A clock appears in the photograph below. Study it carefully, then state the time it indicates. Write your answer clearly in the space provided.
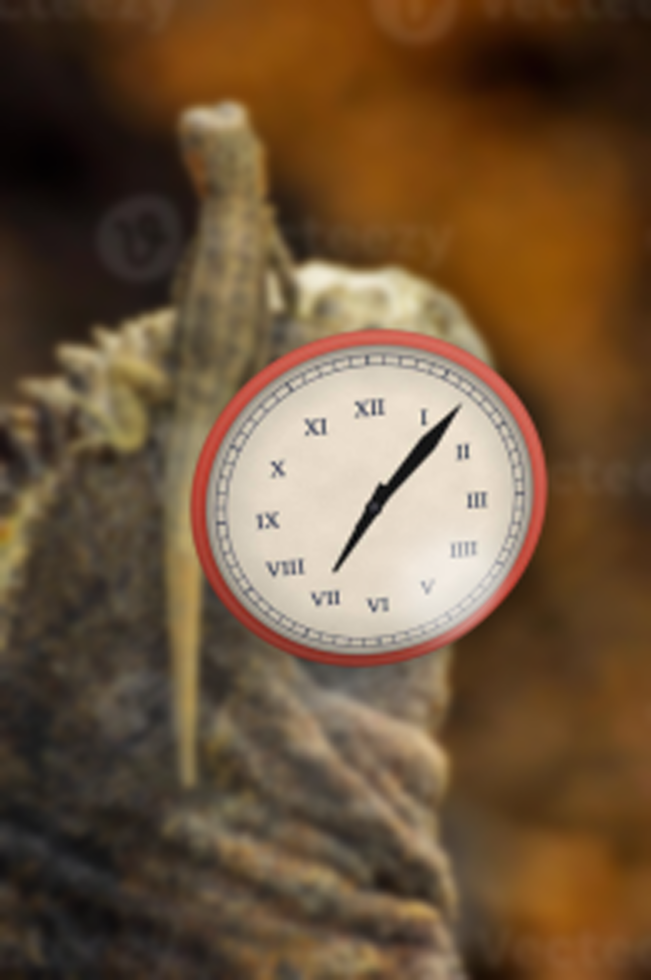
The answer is 7:07
